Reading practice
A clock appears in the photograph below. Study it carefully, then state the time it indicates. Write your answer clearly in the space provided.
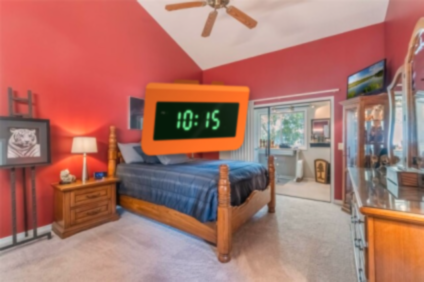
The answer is 10:15
